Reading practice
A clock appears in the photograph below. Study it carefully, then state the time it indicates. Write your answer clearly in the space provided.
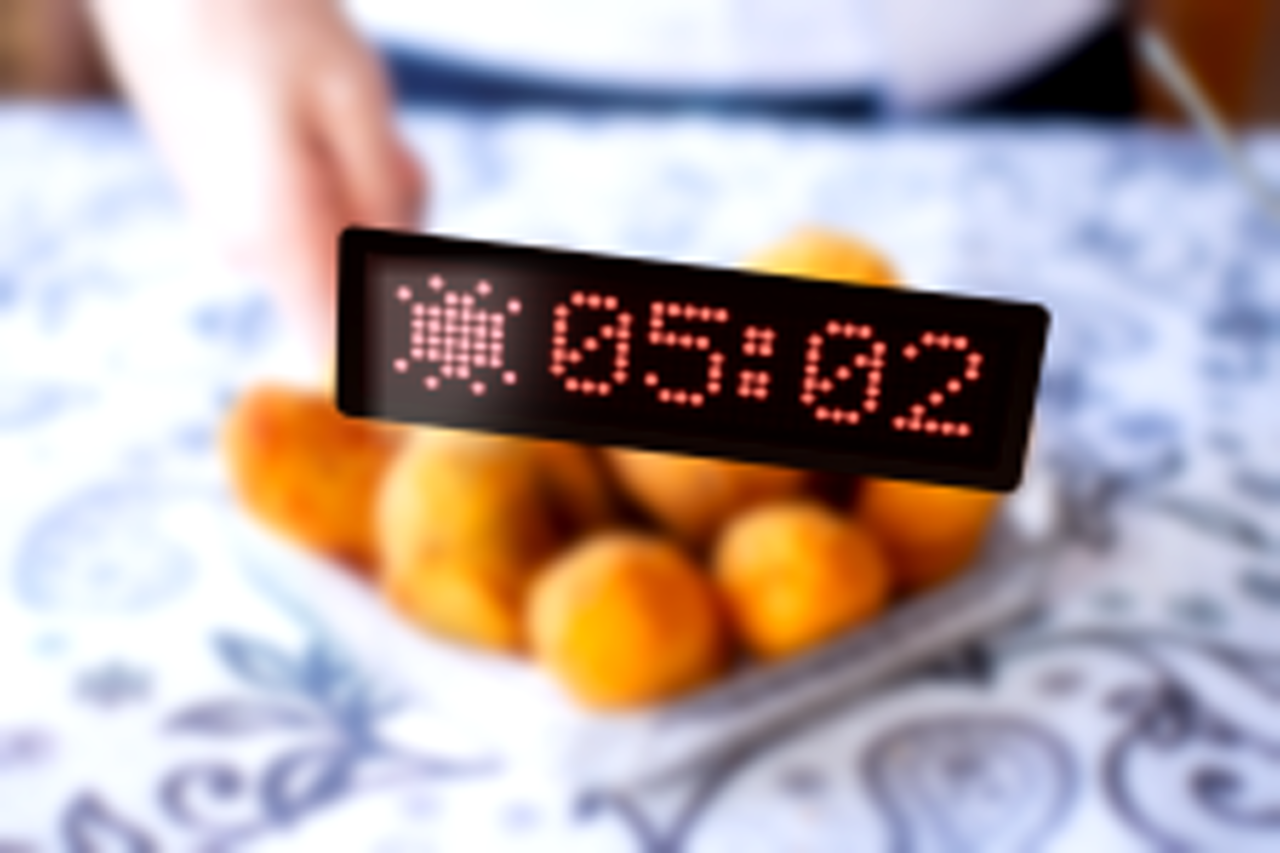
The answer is 5:02
